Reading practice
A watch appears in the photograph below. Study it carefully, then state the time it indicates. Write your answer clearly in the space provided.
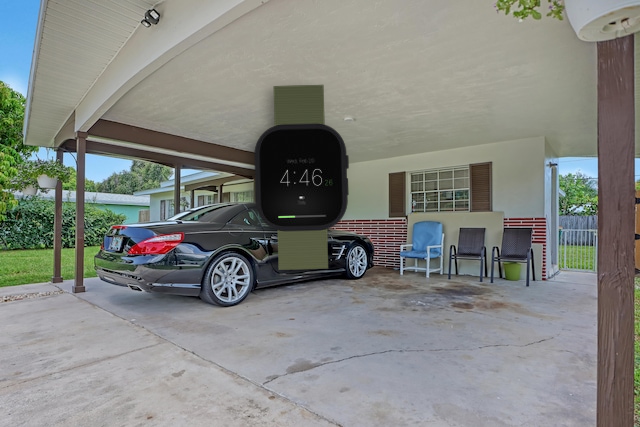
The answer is 4:46
